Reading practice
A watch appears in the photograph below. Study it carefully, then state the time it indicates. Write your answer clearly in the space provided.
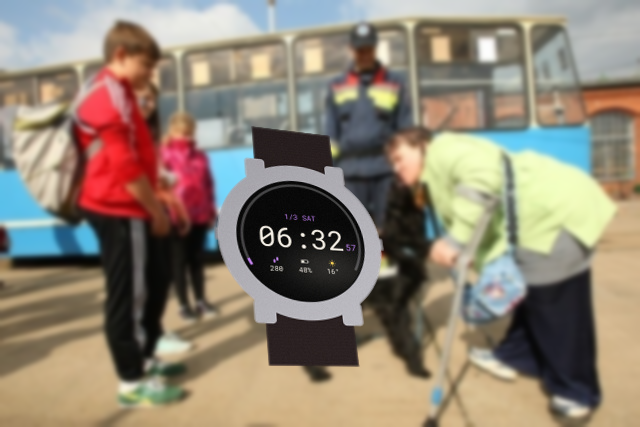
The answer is 6:32:57
